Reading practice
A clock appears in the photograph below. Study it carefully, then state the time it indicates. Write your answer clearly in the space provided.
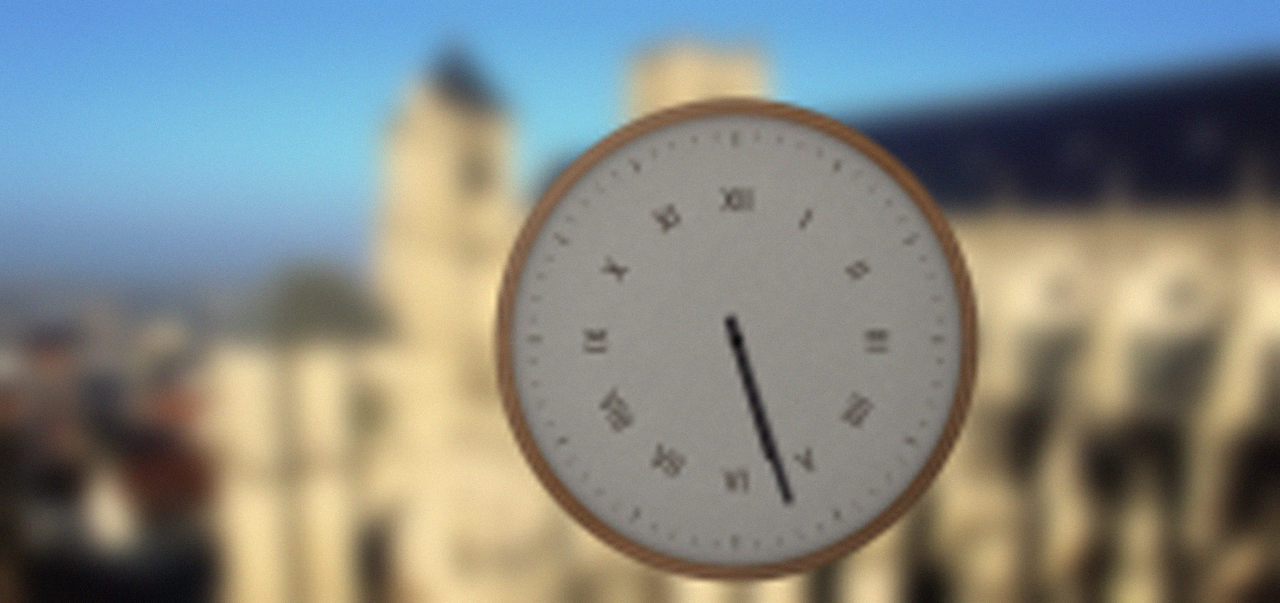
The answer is 5:27
